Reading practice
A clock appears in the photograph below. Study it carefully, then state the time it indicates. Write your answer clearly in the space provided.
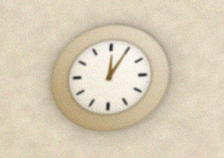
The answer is 12:05
